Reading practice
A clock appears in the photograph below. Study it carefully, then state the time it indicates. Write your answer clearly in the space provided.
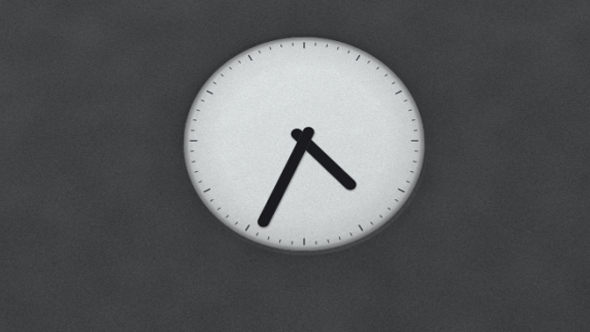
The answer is 4:34
